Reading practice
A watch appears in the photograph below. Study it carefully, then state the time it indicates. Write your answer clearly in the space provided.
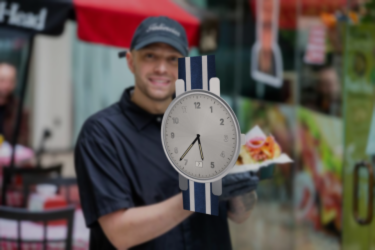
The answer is 5:37
